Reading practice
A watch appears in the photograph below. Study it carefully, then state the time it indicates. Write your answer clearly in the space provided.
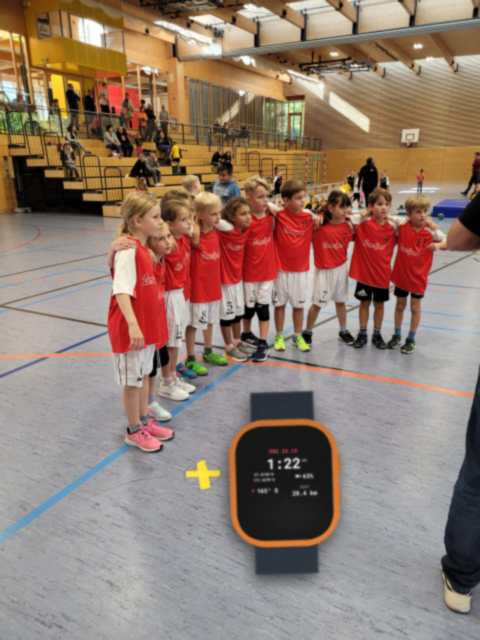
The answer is 1:22
